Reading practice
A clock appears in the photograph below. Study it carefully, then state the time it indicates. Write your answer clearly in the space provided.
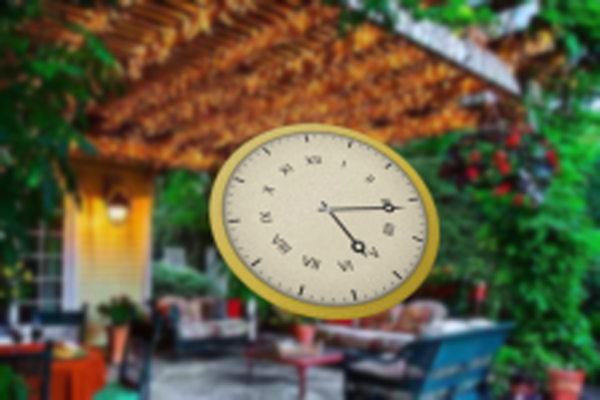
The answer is 5:16
